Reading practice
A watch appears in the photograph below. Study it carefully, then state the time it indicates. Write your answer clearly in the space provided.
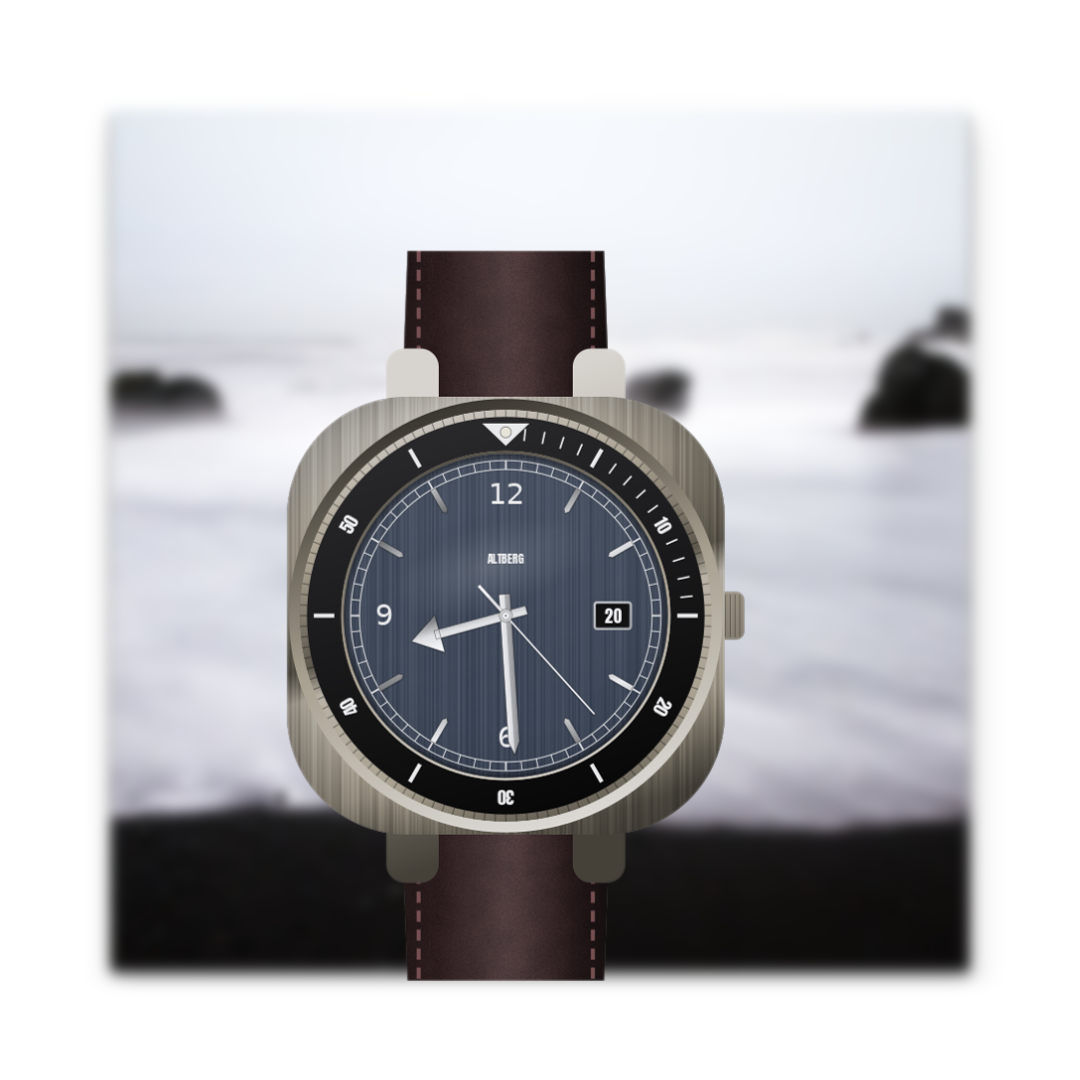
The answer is 8:29:23
